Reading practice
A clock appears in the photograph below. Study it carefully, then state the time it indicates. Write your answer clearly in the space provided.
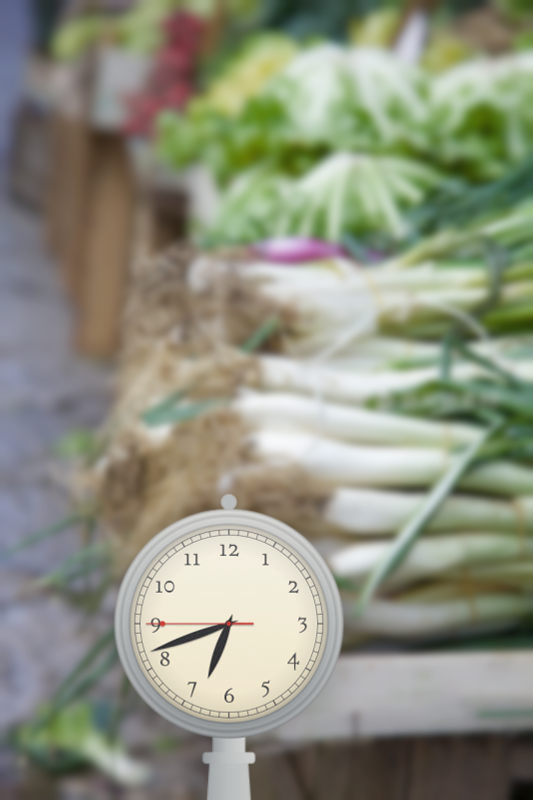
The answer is 6:41:45
